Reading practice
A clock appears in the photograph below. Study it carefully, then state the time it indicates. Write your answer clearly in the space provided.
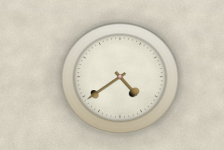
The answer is 4:39
